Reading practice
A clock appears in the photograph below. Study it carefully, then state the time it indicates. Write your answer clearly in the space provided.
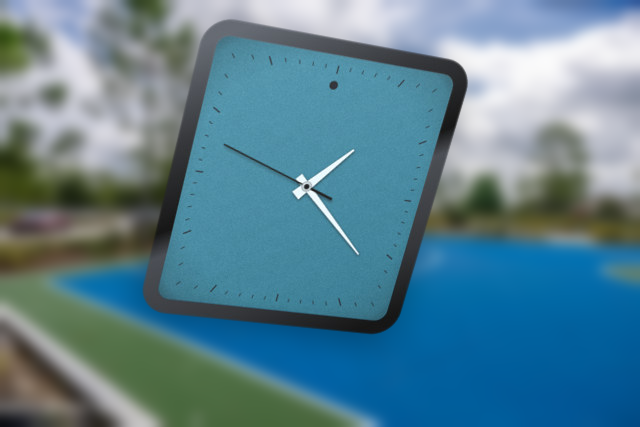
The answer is 1:21:48
